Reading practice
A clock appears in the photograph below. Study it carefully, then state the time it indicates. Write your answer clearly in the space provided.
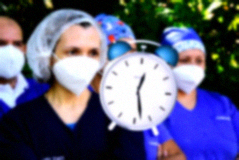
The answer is 12:28
